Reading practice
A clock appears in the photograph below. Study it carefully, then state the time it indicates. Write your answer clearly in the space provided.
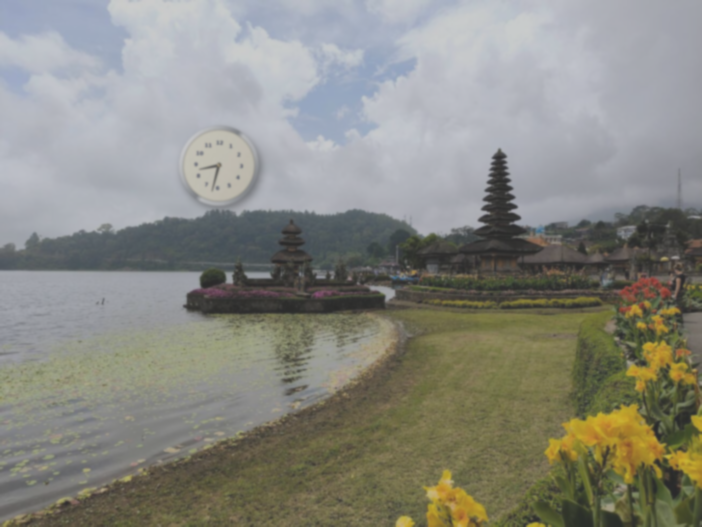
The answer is 8:32
